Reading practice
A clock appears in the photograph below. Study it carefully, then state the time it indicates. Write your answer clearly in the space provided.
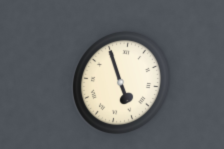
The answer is 4:55
